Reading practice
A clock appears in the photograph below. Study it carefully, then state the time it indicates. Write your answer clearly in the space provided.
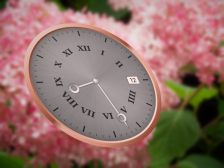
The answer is 8:27
